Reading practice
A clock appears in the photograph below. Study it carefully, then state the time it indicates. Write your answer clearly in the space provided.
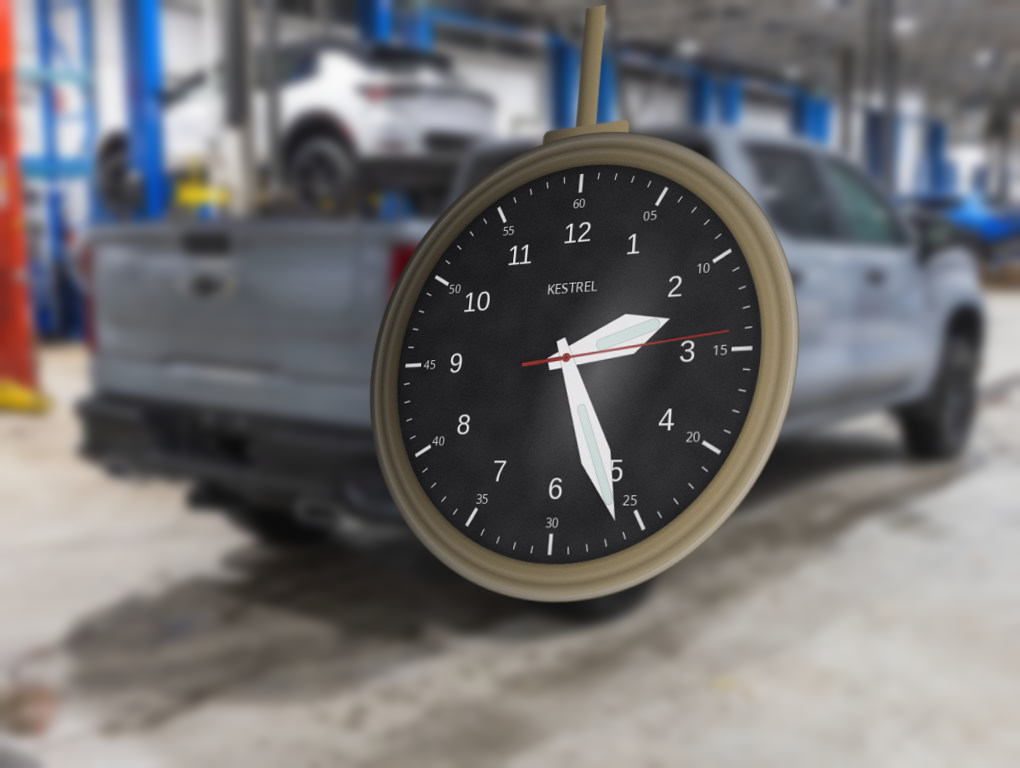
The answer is 2:26:14
